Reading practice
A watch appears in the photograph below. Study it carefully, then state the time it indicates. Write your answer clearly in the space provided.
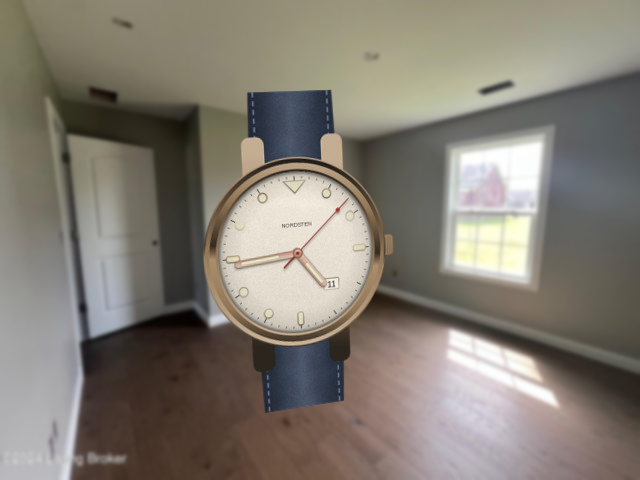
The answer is 4:44:08
